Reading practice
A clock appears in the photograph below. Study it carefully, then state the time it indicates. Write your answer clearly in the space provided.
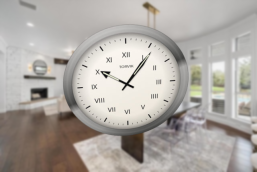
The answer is 10:06
